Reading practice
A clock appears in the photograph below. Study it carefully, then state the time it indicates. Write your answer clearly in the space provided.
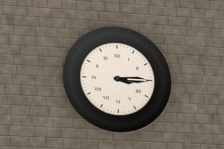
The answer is 3:15
